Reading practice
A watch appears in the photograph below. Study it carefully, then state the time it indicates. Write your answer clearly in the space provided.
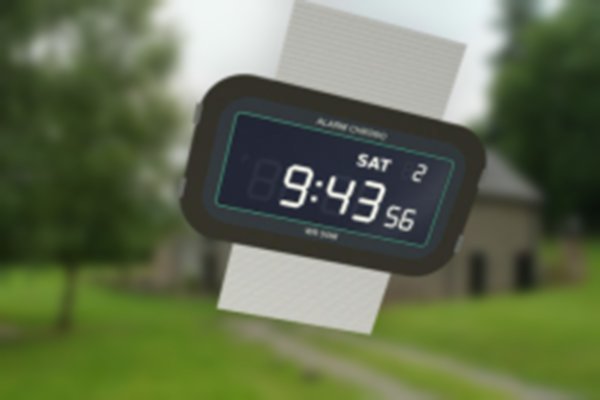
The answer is 9:43:56
